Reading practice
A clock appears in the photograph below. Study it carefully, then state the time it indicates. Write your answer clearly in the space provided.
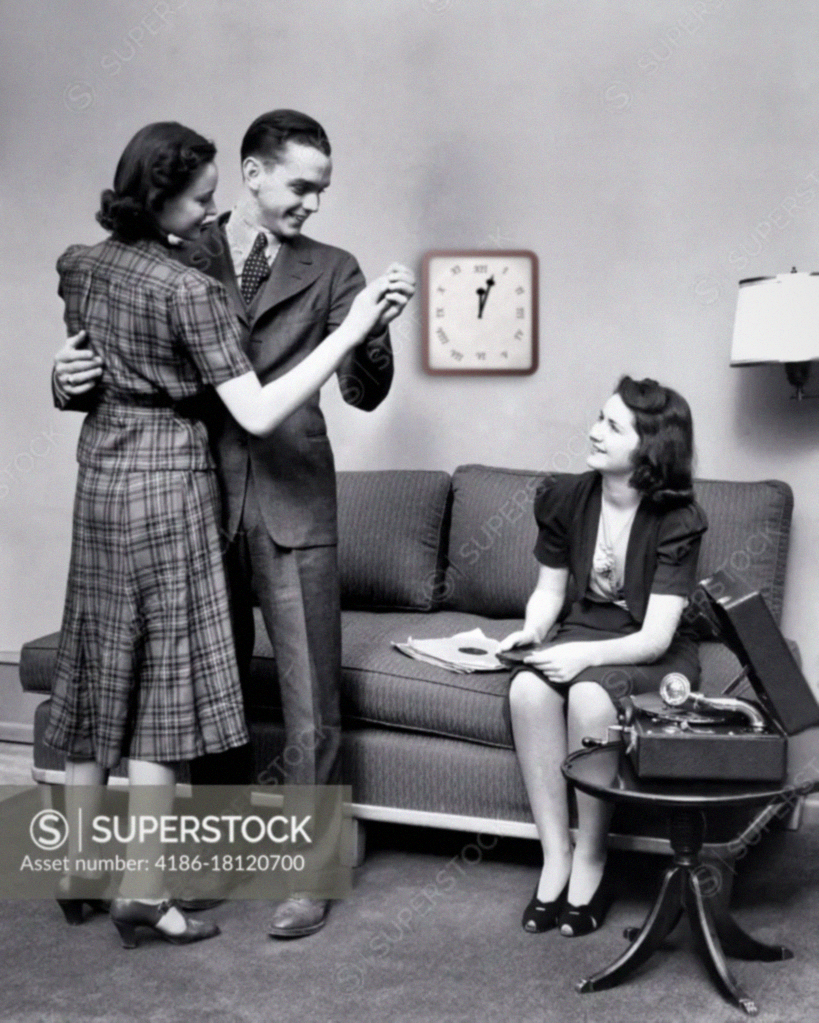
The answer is 12:03
